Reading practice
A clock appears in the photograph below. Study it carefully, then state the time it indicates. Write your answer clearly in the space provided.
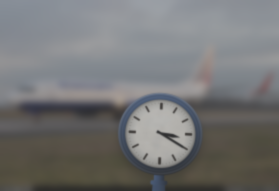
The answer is 3:20
